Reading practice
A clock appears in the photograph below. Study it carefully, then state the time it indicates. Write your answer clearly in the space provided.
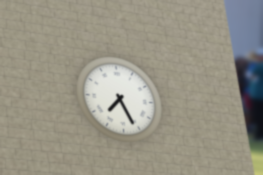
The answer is 7:26
